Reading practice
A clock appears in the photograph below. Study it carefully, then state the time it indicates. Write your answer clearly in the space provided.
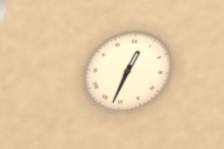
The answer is 12:32
